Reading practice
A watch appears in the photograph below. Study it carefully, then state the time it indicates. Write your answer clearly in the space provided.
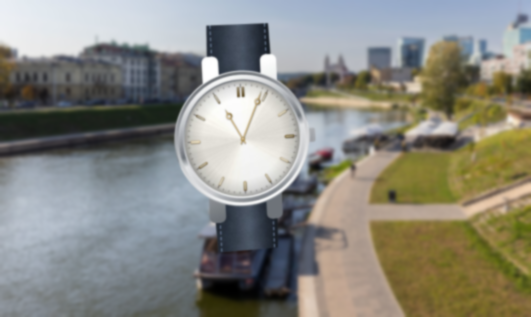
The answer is 11:04
